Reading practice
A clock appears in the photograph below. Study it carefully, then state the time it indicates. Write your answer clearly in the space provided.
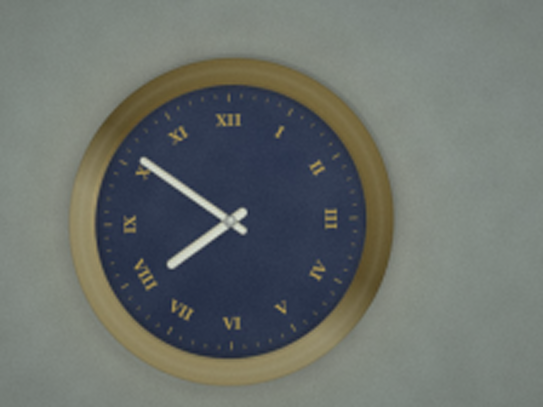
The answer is 7:51
